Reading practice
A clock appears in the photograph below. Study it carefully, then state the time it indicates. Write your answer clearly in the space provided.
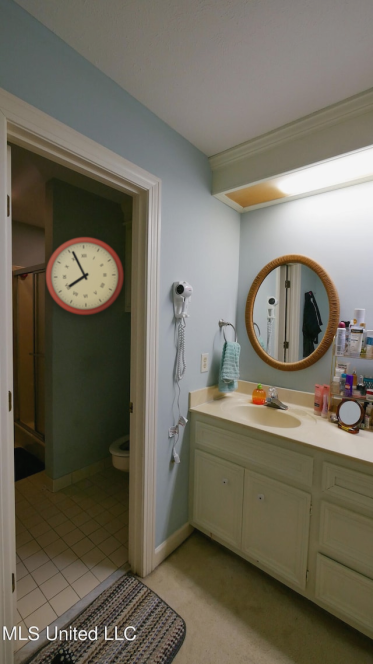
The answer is 7:56
